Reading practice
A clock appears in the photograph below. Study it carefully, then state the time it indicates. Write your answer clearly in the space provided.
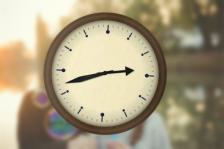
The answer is 2:42
